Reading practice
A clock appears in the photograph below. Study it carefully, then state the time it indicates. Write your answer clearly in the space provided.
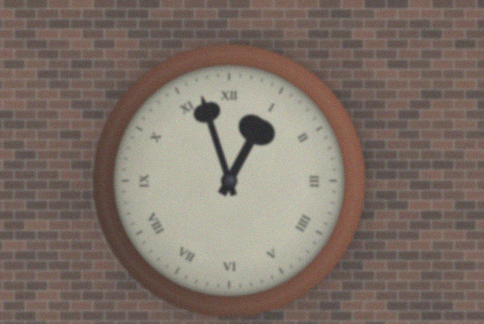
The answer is 12:57
